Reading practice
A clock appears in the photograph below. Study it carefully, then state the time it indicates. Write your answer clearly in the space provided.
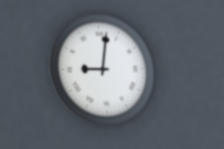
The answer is 9:02
